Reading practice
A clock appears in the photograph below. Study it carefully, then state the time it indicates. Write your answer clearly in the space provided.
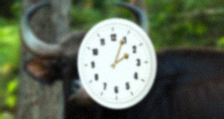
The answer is 2:04
